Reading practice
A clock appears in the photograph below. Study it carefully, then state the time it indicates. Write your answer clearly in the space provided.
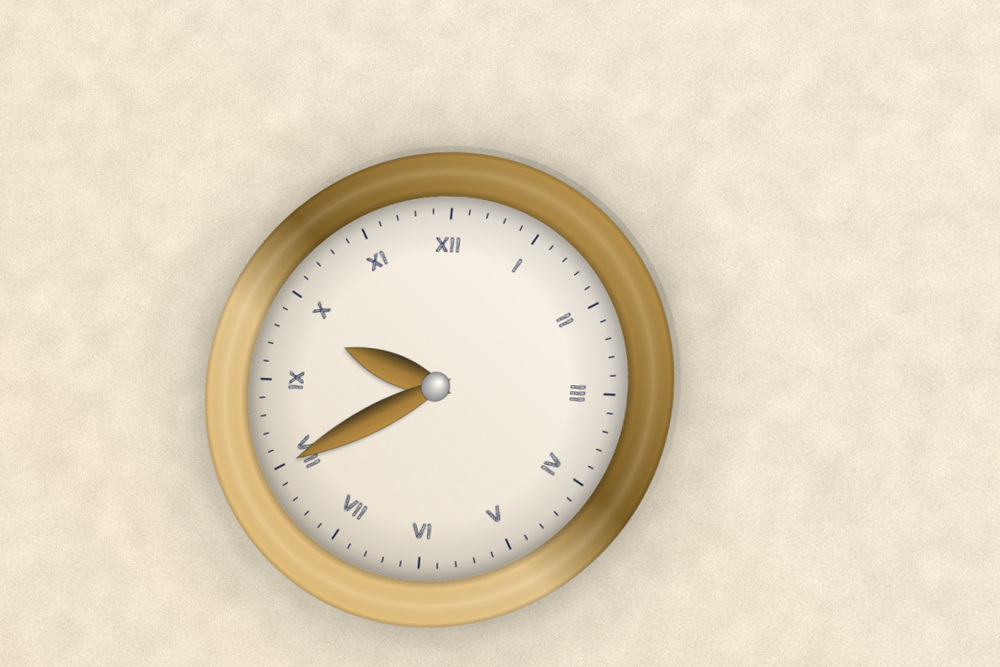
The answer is 9:40
